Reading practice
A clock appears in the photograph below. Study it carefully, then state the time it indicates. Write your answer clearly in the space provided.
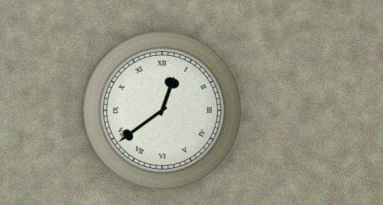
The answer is 12:39
